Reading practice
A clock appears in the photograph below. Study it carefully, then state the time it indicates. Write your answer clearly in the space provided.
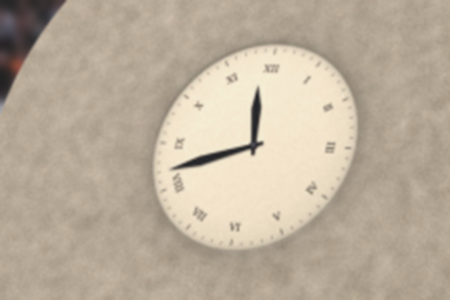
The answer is 11:42
